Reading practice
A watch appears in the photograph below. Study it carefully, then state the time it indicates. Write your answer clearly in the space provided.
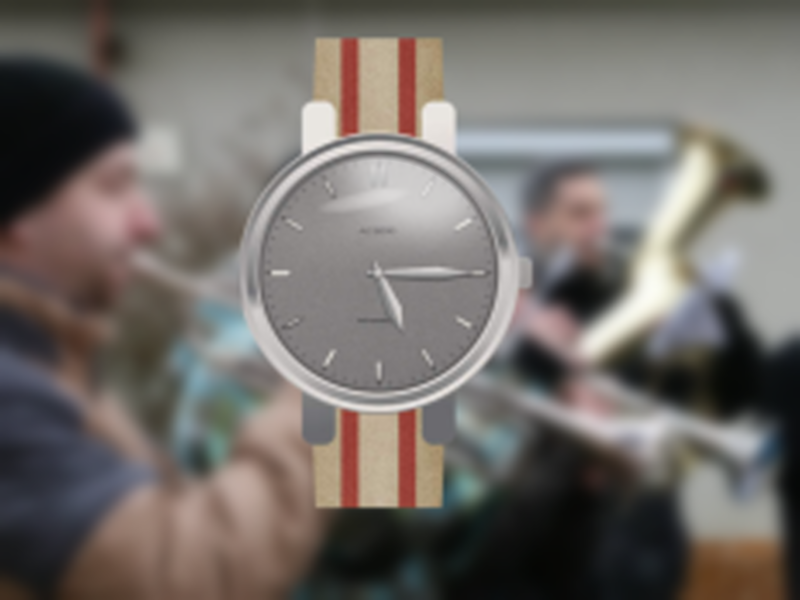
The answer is 5:15
